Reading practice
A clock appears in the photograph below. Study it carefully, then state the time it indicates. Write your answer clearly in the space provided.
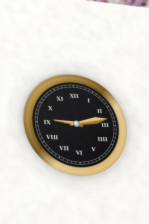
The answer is 9:13
